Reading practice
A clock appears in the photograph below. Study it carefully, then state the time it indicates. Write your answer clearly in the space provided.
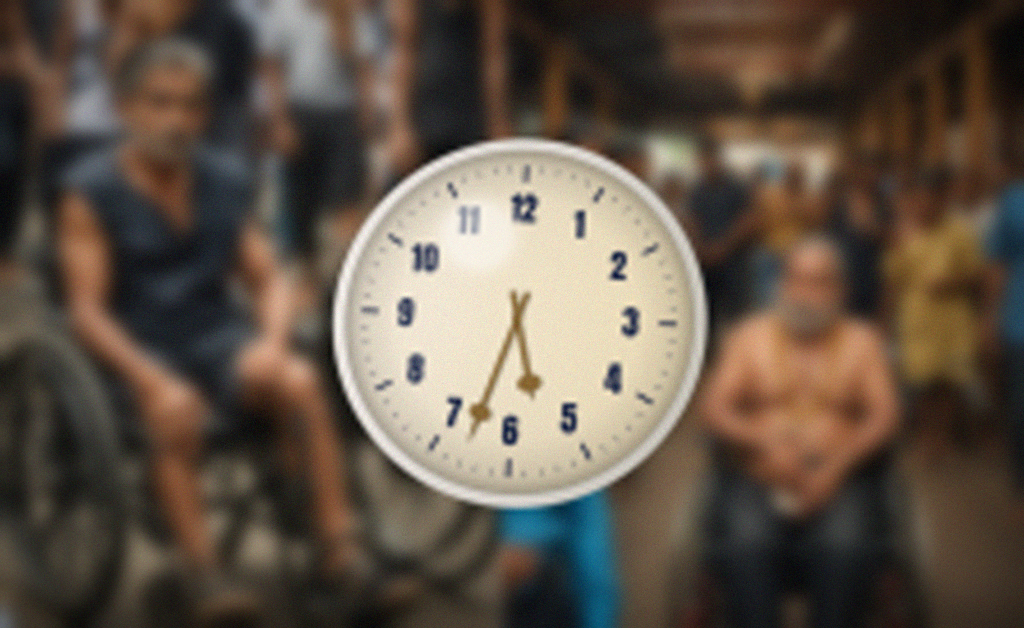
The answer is 5:33
